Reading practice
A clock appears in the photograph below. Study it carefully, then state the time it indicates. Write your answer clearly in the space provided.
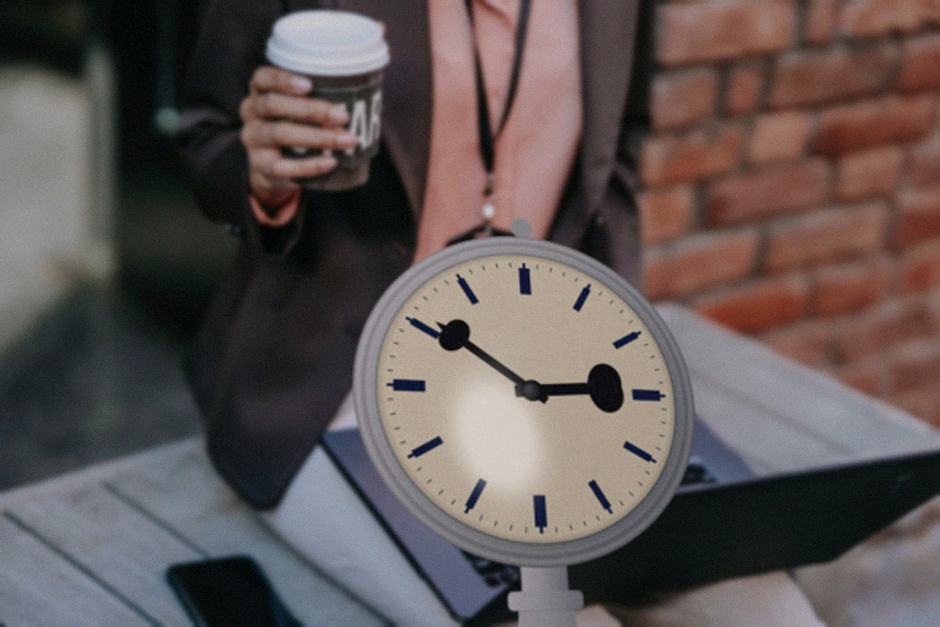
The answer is 2:51
